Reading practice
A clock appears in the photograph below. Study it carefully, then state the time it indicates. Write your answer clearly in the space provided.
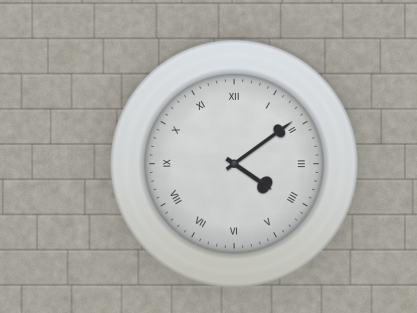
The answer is 4:09
